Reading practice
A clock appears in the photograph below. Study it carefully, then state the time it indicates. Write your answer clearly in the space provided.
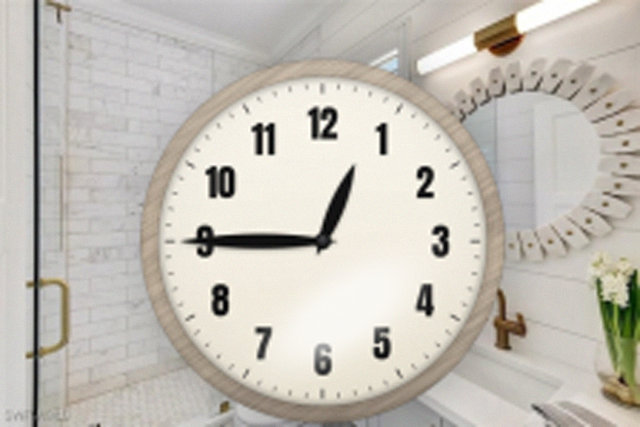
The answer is 12:45
